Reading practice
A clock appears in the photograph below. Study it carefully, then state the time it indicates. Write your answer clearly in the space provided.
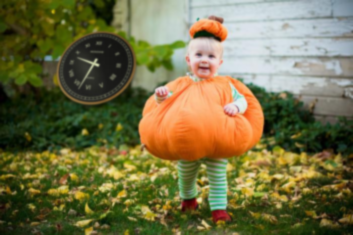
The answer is 9:33
